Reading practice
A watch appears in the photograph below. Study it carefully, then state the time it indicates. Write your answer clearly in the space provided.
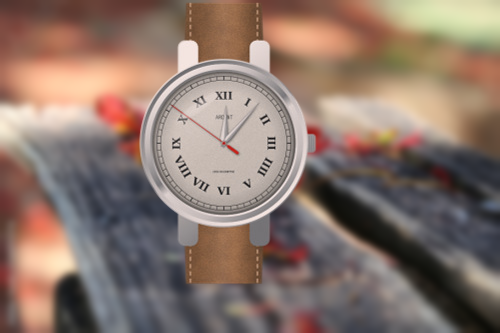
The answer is 12:06:51
